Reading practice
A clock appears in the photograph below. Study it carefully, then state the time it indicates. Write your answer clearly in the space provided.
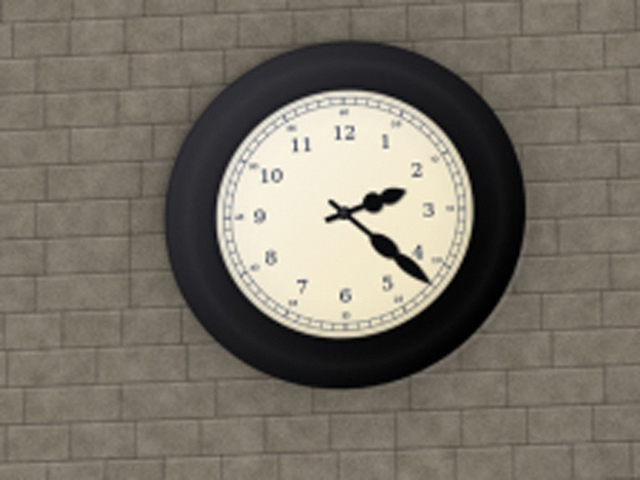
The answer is 2:22
